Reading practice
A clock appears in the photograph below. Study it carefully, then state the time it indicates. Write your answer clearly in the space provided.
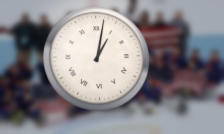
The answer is 1:02
